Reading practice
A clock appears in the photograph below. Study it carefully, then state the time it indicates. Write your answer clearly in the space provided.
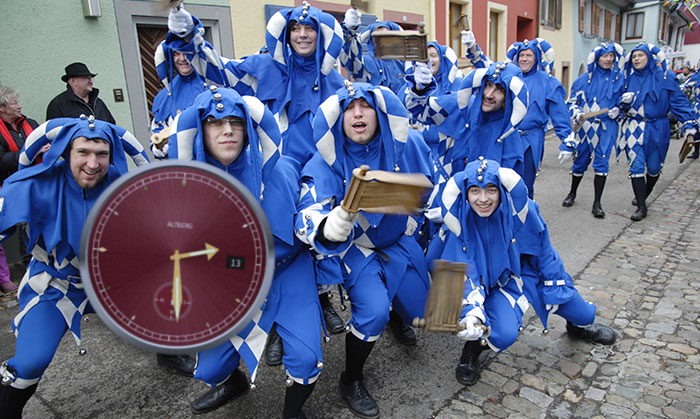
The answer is 2:29
